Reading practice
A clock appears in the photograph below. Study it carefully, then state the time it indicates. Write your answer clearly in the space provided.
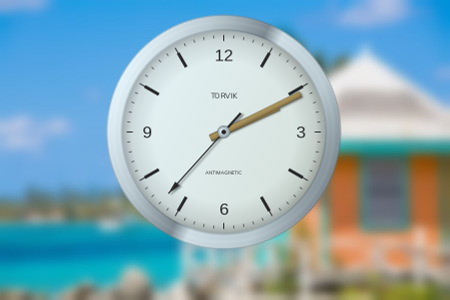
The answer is 2:10:37
